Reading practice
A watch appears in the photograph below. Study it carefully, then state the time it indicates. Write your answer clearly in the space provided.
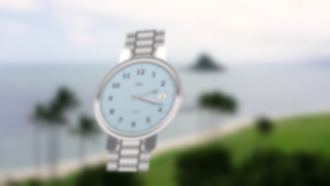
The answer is 2:18
